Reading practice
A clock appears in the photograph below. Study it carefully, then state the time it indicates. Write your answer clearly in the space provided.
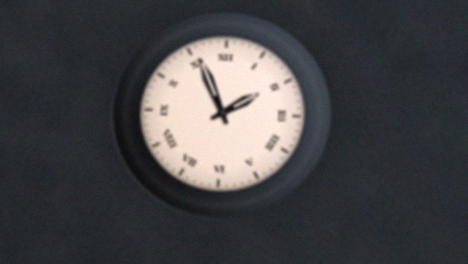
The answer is 1:56
